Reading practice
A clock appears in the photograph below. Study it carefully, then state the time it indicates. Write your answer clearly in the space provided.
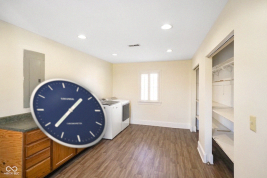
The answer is 1:38
